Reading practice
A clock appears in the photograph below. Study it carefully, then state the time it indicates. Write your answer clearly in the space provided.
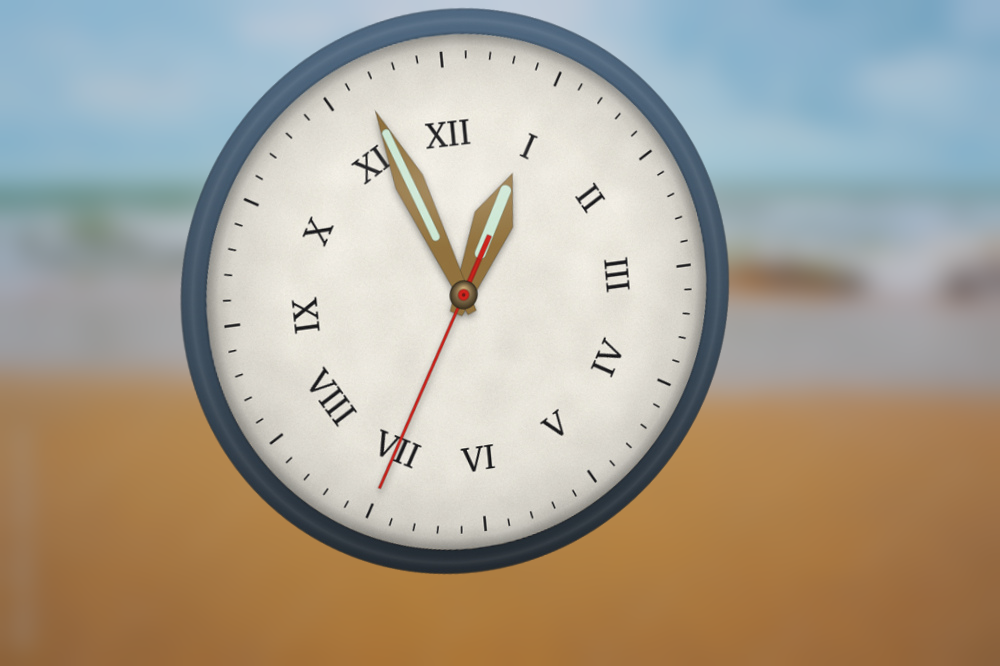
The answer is 12:56:35
